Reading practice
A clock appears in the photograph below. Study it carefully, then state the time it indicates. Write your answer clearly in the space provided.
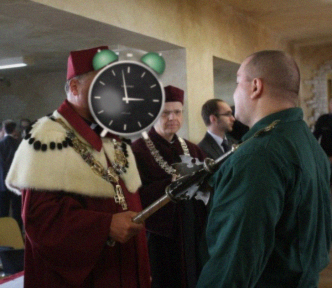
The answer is 2:58
